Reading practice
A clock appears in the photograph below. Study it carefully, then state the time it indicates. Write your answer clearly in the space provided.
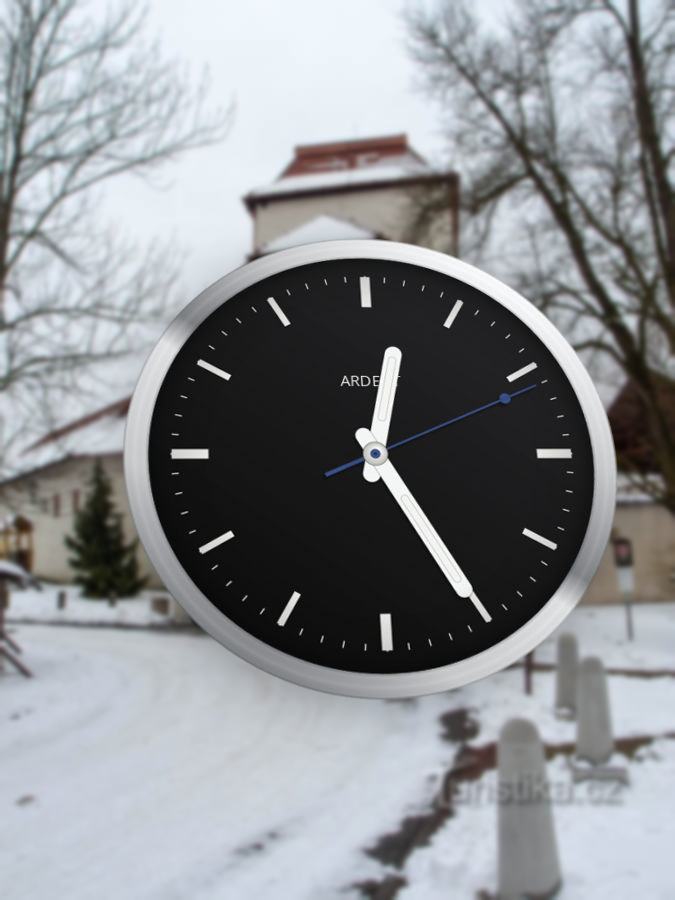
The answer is 12:25:11
